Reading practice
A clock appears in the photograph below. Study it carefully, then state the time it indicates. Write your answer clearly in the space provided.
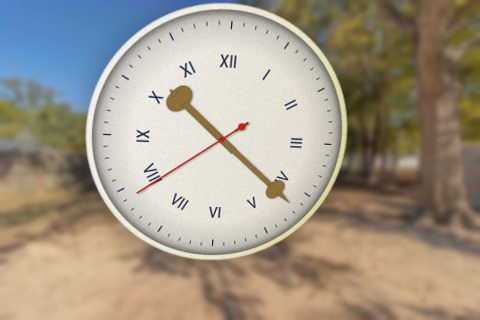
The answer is 10:21:39
